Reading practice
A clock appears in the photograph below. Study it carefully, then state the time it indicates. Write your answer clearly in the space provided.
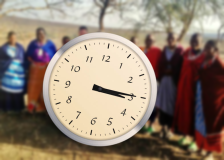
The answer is 3:15
